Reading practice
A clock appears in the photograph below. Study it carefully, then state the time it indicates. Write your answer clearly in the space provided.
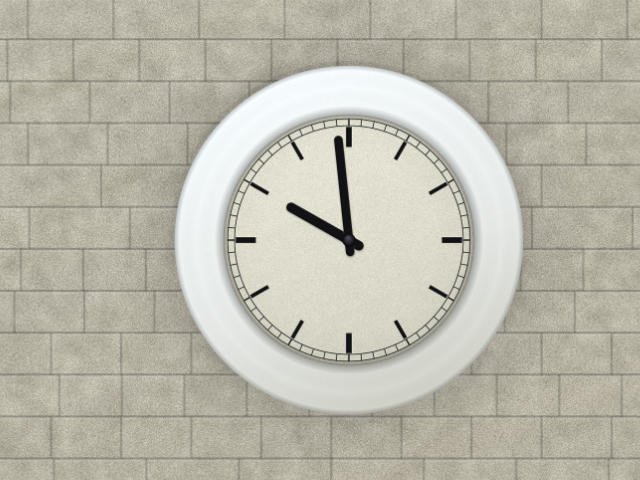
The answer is 9:59
